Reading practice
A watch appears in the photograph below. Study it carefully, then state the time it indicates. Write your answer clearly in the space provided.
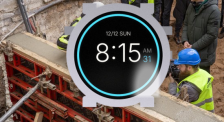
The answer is 8:15:31
